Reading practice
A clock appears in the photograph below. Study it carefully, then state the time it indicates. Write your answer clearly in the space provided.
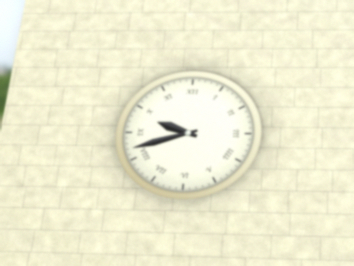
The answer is 9:42
